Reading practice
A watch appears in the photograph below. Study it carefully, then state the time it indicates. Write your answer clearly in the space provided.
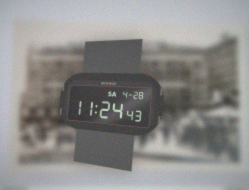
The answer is 11:24:43
